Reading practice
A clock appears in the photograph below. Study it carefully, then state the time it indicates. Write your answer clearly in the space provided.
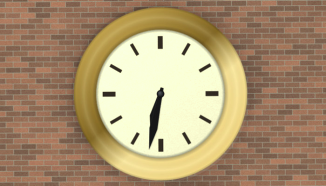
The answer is 6:32
